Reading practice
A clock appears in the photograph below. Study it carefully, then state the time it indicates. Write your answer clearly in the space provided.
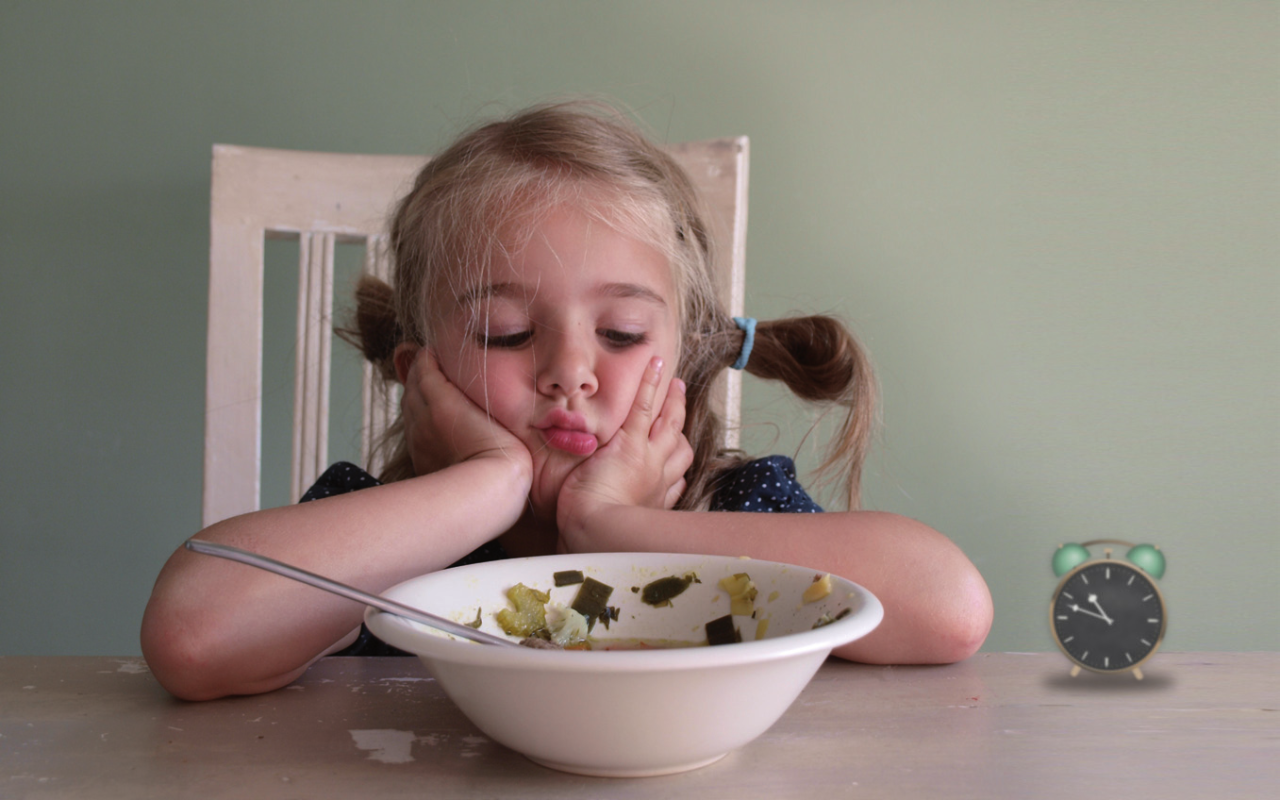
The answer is 10:48
